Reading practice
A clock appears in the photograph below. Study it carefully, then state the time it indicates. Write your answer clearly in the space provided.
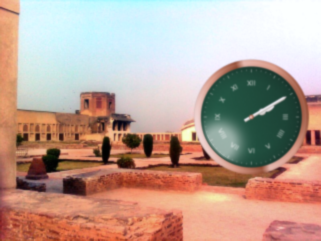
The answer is 2:10
